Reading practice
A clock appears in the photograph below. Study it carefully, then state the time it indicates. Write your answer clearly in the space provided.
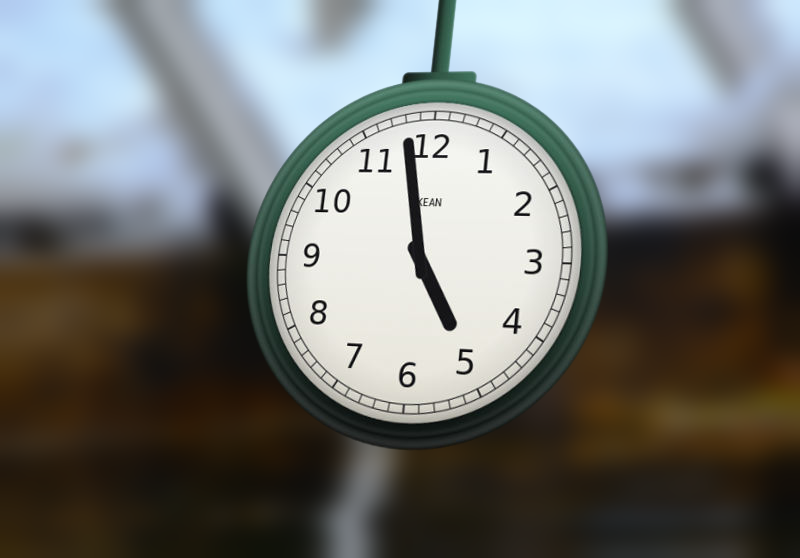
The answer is 4:58
